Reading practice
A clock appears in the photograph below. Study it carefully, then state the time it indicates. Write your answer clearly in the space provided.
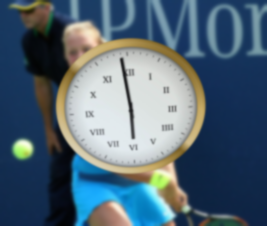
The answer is 5:59
